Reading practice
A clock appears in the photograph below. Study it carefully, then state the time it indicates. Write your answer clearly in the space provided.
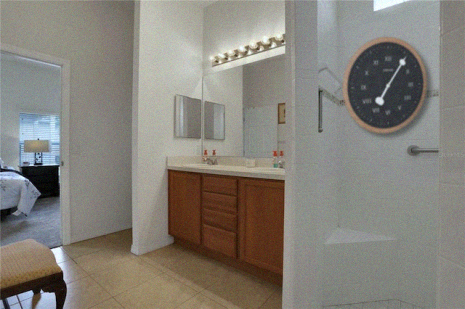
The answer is 7:06
